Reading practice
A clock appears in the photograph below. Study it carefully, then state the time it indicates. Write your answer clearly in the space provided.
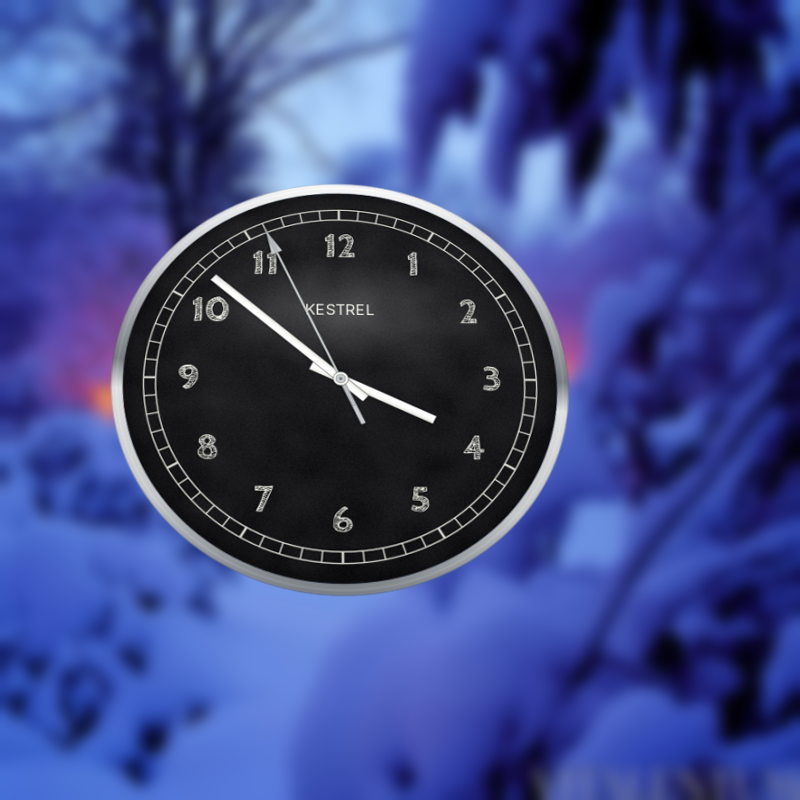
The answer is 3:51:56
